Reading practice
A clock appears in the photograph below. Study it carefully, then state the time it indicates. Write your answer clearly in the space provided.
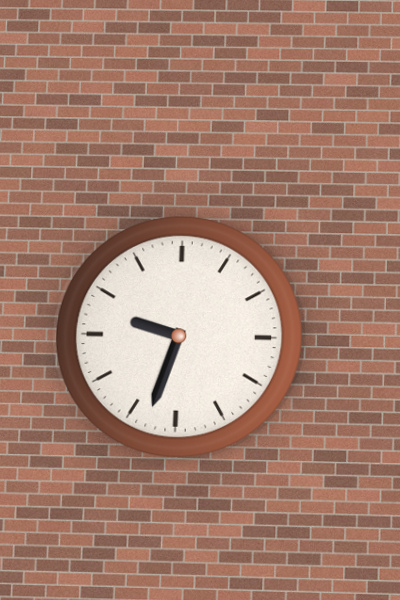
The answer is 9:33
